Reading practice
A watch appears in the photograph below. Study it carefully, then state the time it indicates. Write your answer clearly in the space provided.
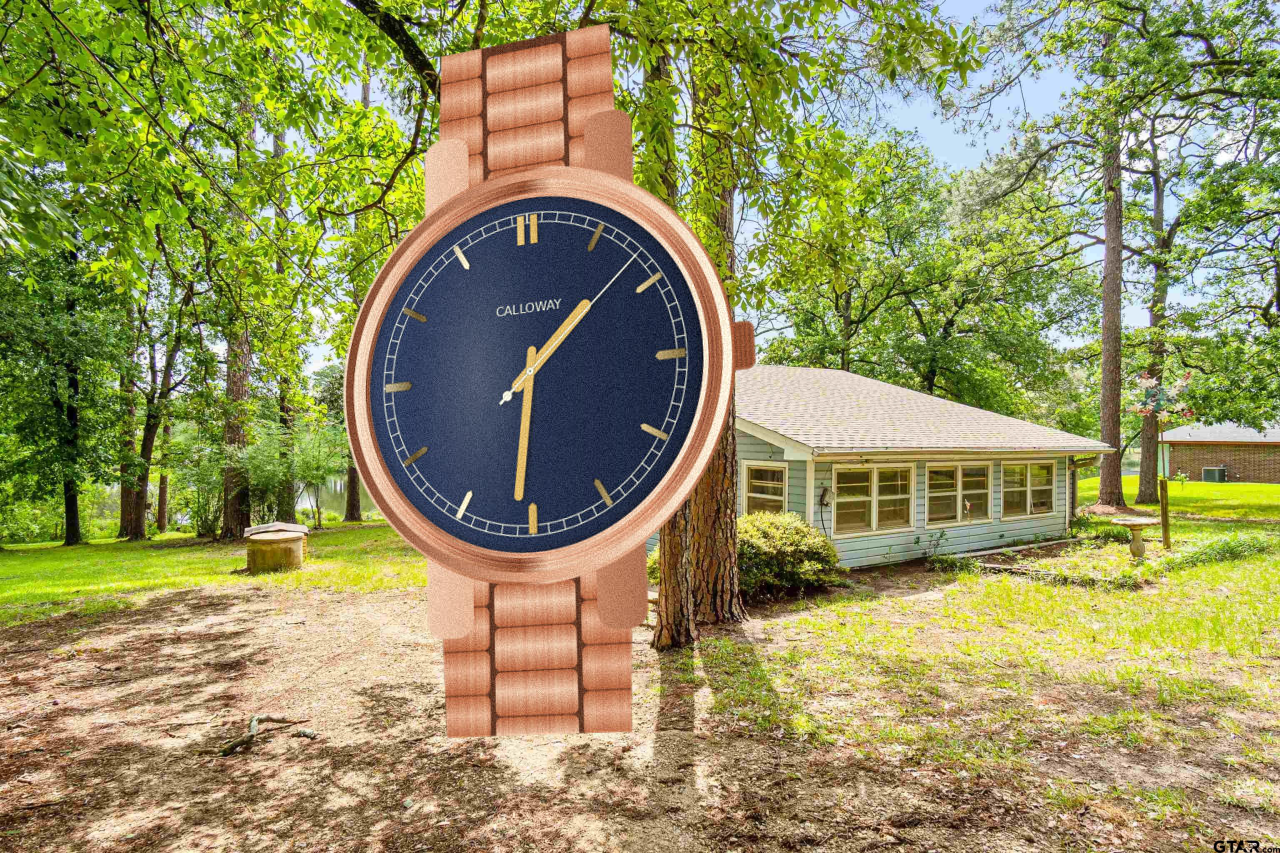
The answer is 1:31:08
